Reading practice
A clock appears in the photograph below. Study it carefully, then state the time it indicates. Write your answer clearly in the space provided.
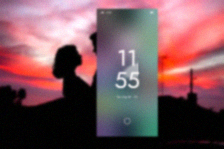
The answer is 11:55
